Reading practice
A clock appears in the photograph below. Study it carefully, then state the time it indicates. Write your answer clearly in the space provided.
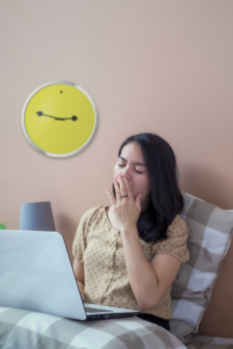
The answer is 2:47
